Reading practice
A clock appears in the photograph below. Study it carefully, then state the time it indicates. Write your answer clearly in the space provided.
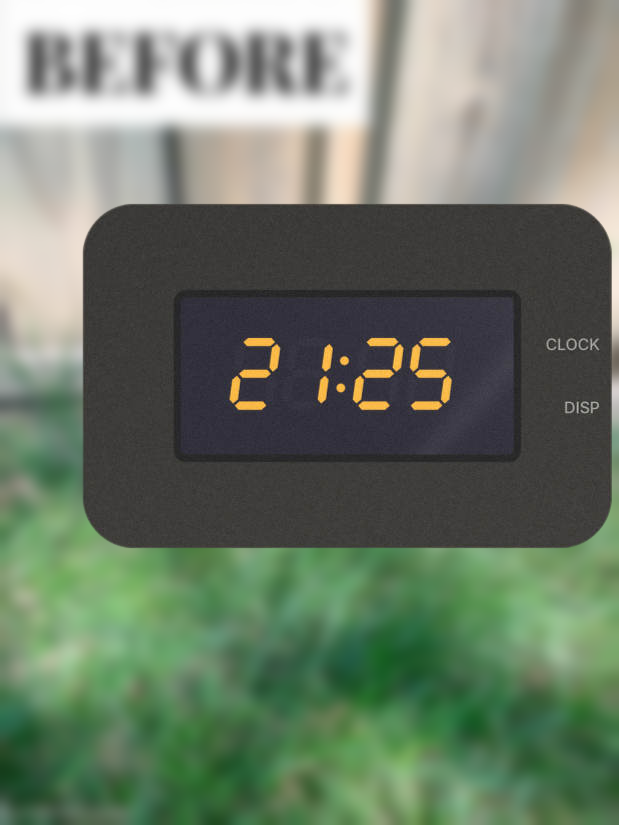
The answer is 21:25
